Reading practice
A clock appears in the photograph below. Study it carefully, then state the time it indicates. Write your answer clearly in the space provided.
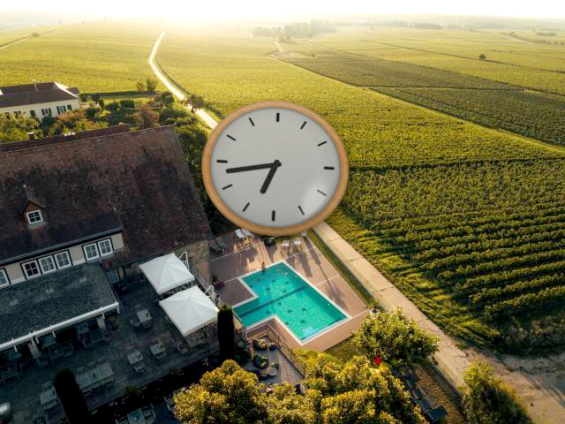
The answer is 6:43
